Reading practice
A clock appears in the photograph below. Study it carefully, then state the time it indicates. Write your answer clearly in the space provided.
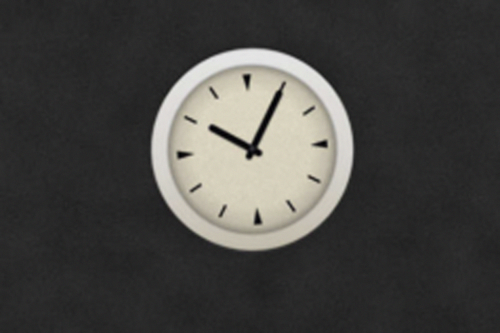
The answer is 10:05
